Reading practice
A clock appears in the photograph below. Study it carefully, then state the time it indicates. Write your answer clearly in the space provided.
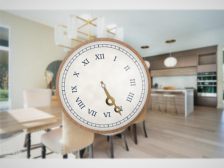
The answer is 5:26
